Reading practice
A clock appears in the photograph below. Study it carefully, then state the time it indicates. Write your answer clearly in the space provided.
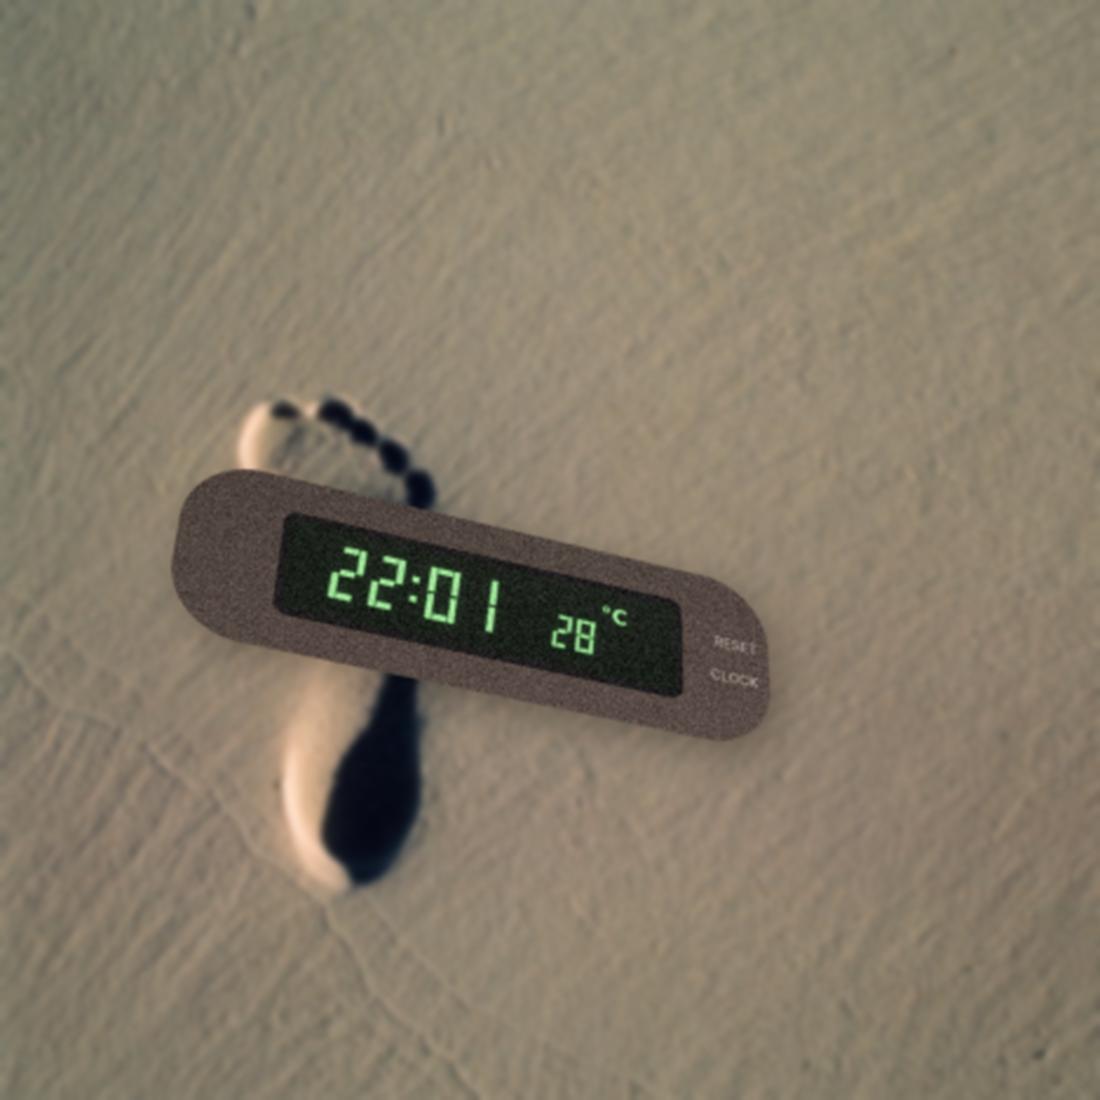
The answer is 22:01
